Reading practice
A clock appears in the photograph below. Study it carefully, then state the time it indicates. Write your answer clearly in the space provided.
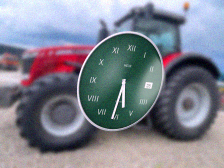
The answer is 5:31
